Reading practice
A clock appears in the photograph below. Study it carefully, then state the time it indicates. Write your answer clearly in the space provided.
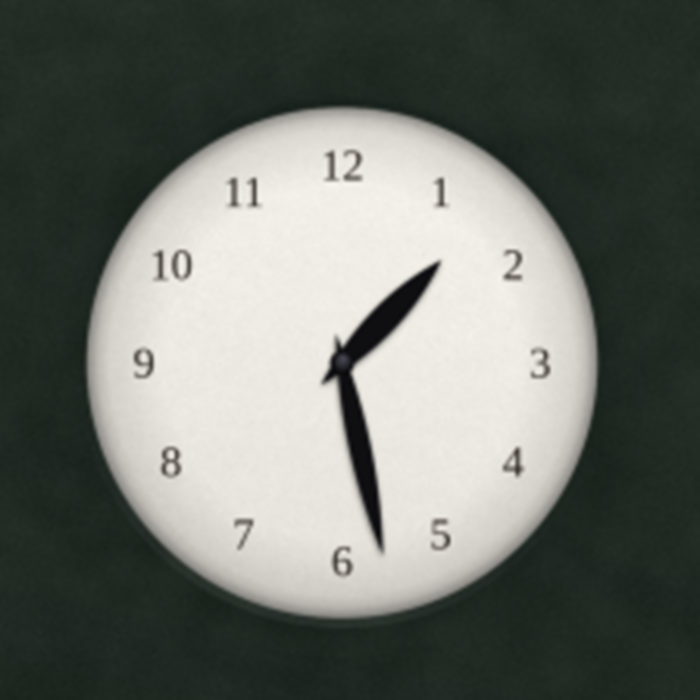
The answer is 1:28
